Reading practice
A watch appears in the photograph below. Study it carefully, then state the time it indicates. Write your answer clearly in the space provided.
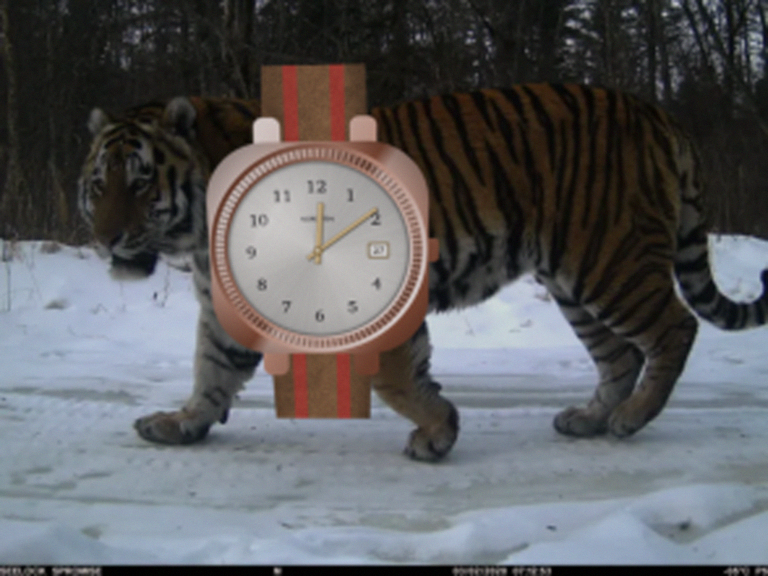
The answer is 12:09
